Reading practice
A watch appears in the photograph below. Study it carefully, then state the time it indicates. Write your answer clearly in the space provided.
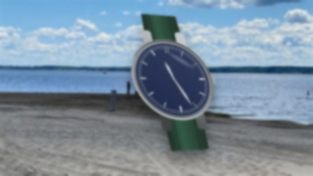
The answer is 11:26
